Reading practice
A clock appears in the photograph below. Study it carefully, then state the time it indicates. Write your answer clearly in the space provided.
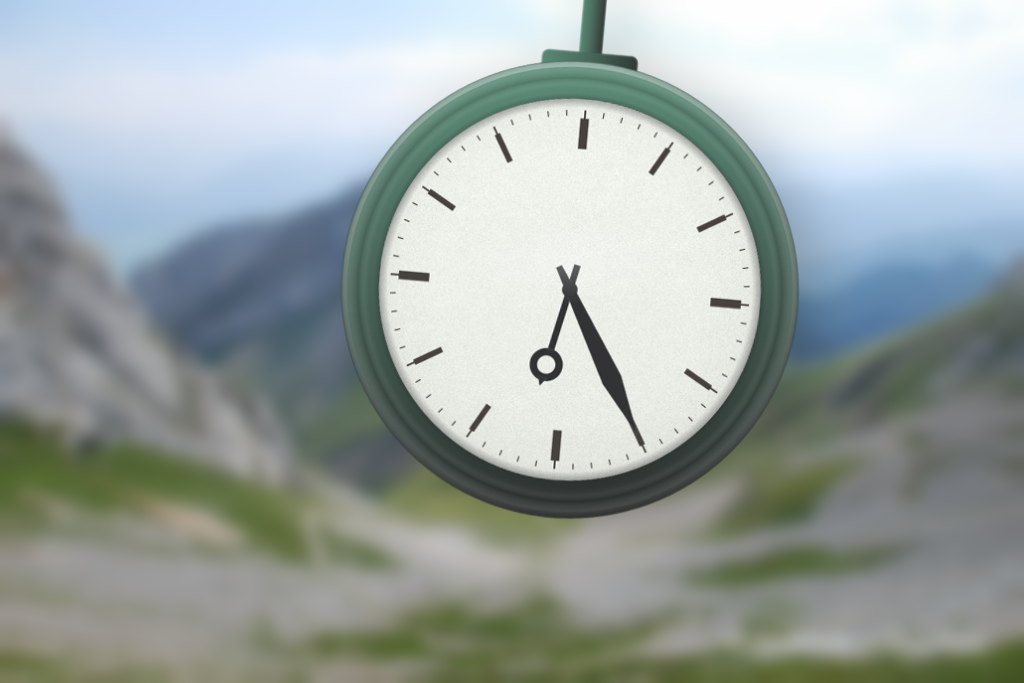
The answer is 6:25
